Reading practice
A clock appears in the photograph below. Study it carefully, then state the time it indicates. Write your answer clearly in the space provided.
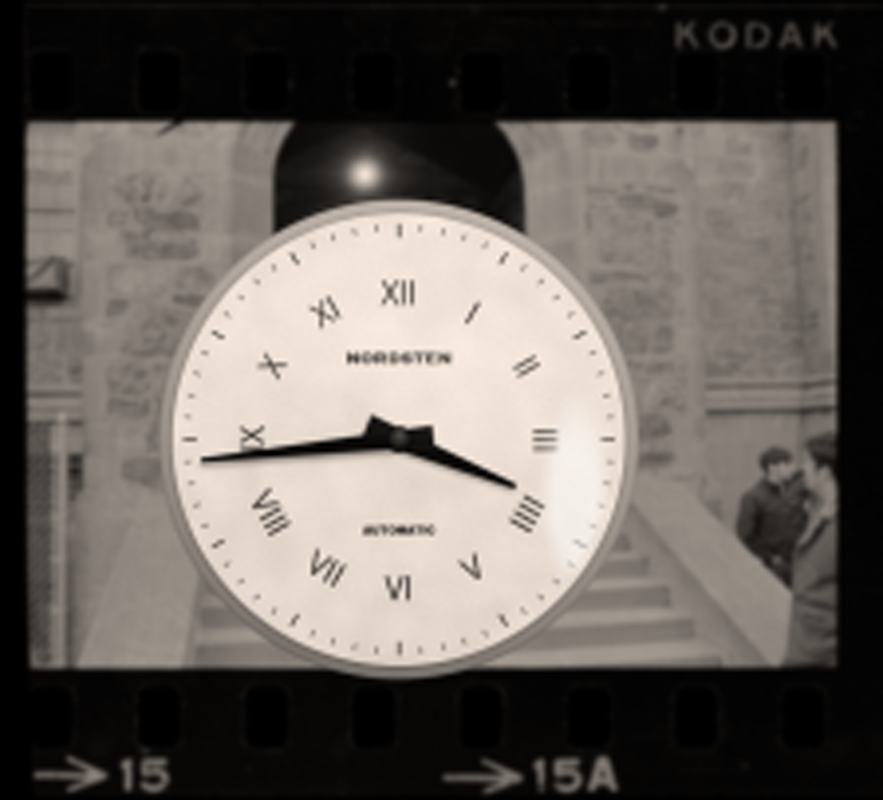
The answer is 3:44
